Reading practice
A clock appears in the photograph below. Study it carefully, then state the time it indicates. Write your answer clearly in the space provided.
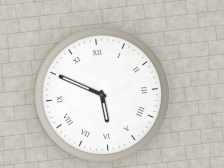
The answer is 5:50
